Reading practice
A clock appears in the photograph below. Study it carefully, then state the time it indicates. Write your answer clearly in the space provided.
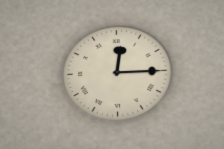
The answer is 12:15
